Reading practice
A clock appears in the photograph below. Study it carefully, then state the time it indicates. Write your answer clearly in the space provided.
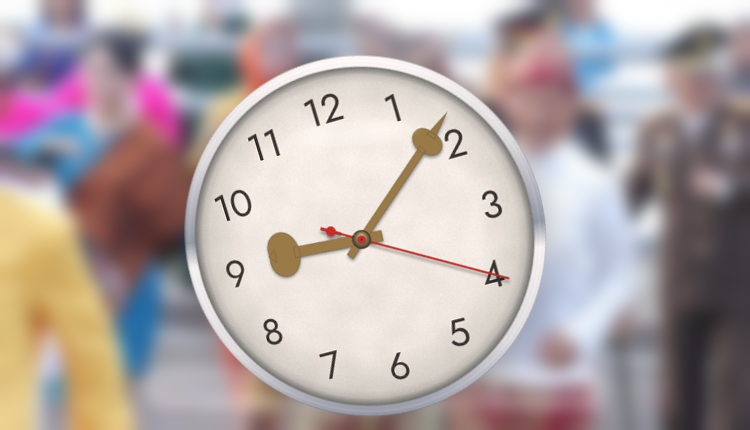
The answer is 9:08:20
